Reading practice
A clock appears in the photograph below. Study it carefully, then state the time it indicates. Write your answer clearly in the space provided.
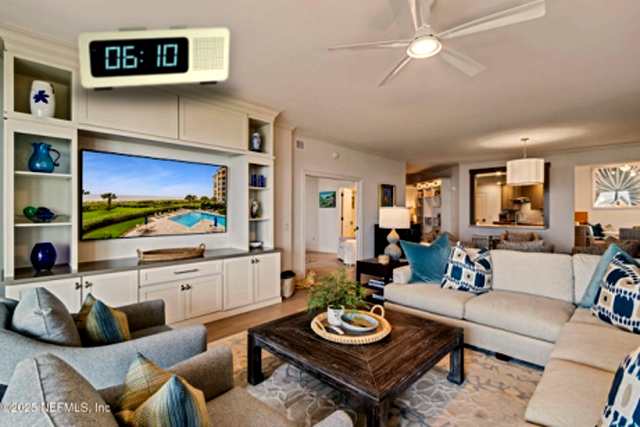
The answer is 6:10
